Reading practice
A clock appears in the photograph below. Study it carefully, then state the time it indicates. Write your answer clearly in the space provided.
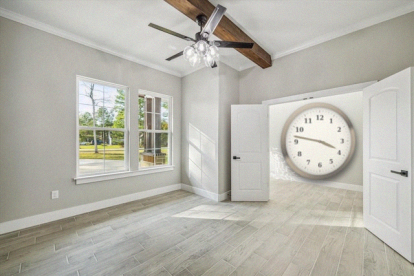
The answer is 3:47
